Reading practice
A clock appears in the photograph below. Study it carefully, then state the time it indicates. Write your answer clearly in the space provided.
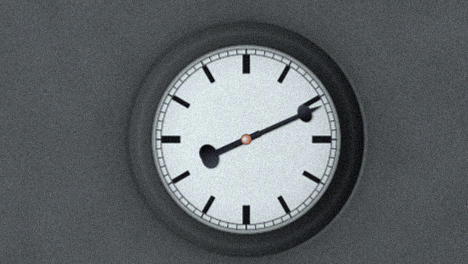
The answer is 8:11
